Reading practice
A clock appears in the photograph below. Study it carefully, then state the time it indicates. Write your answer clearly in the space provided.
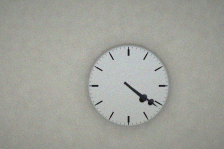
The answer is 4:21
